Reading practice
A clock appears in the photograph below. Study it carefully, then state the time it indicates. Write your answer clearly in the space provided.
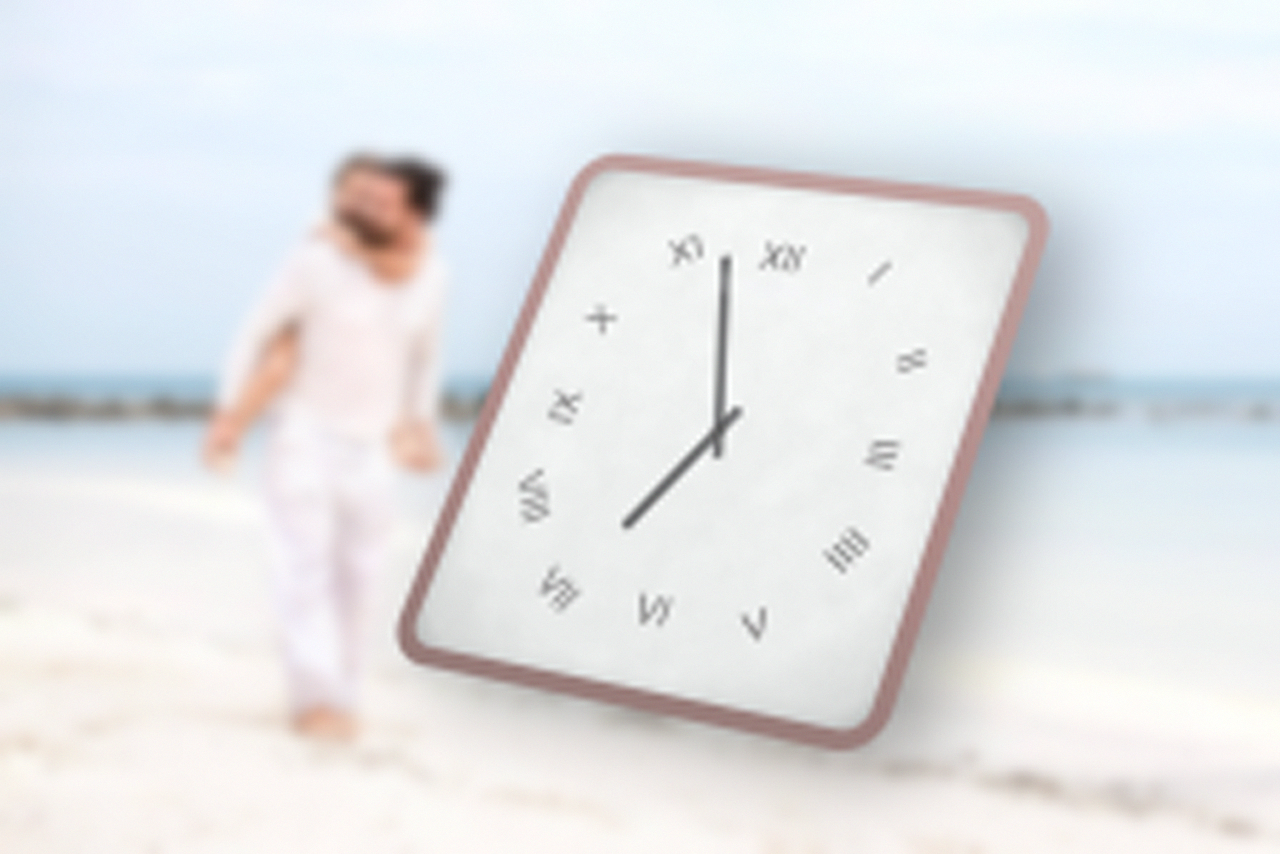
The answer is 6:57
